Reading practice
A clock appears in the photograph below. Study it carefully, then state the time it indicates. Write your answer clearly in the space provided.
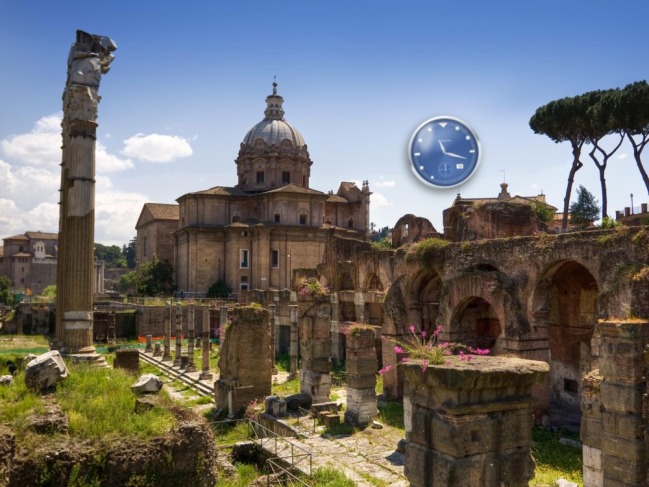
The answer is 11:18
